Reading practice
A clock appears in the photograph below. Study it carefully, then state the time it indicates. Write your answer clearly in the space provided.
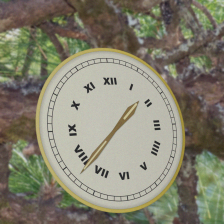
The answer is 1:38
